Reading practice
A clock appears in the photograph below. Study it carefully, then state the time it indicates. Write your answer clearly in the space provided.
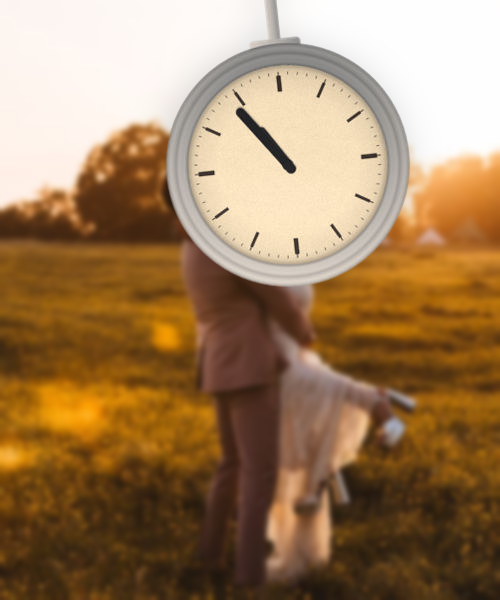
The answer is 10:54
